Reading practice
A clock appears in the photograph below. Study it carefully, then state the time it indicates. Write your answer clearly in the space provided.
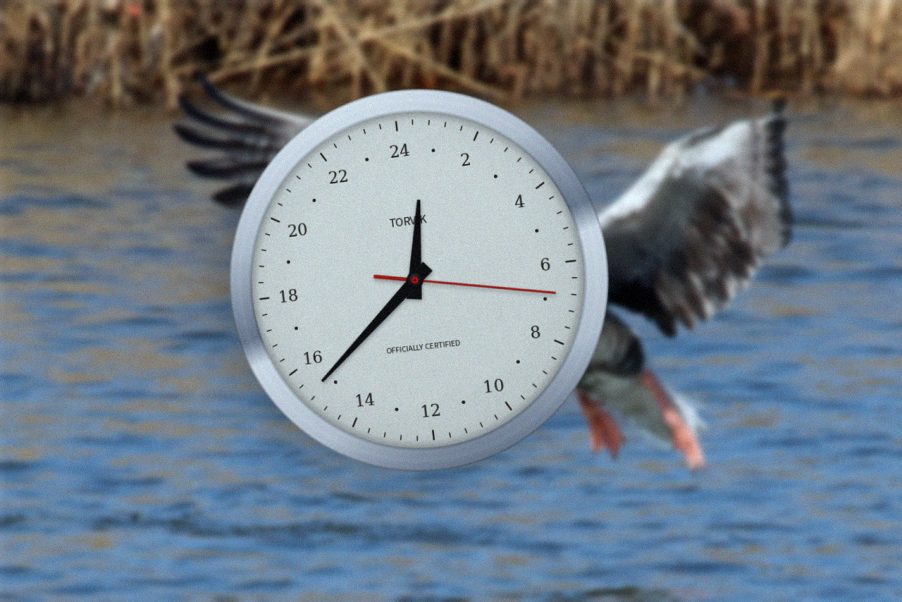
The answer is 0:38:17
